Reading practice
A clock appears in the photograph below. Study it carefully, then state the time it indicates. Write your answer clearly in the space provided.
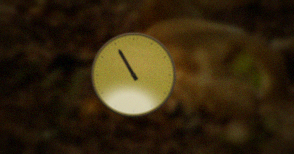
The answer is 10:55
